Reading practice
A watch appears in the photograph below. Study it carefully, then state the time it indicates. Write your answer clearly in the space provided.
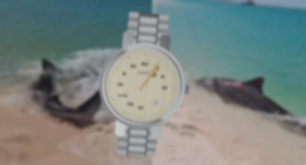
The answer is 1:05
